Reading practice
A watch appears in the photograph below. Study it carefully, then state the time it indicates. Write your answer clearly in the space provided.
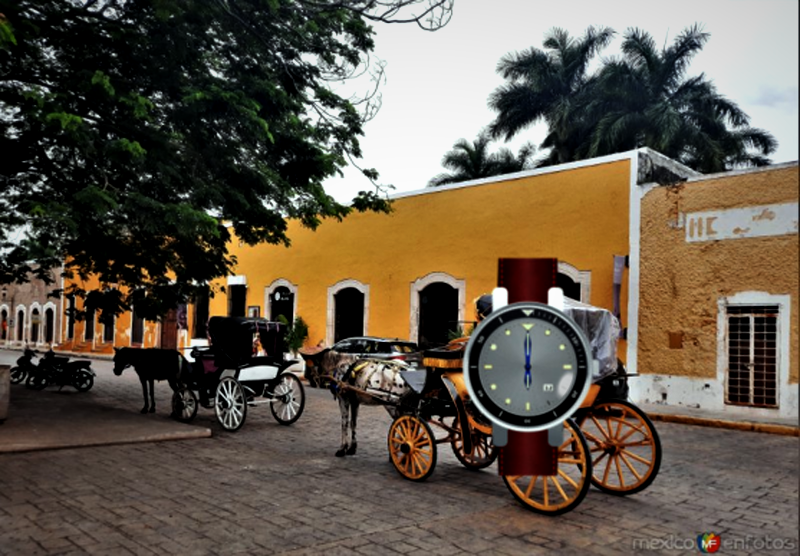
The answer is 6:00
